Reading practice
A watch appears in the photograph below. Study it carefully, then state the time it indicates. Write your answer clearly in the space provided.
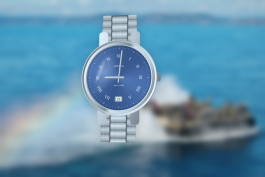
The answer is 9:01
